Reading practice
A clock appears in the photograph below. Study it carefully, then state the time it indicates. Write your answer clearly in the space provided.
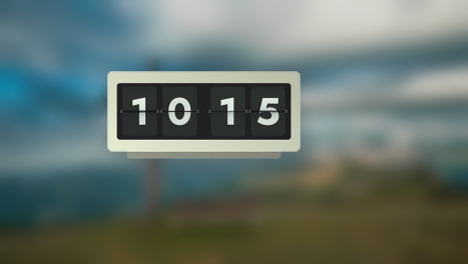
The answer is 10:15
